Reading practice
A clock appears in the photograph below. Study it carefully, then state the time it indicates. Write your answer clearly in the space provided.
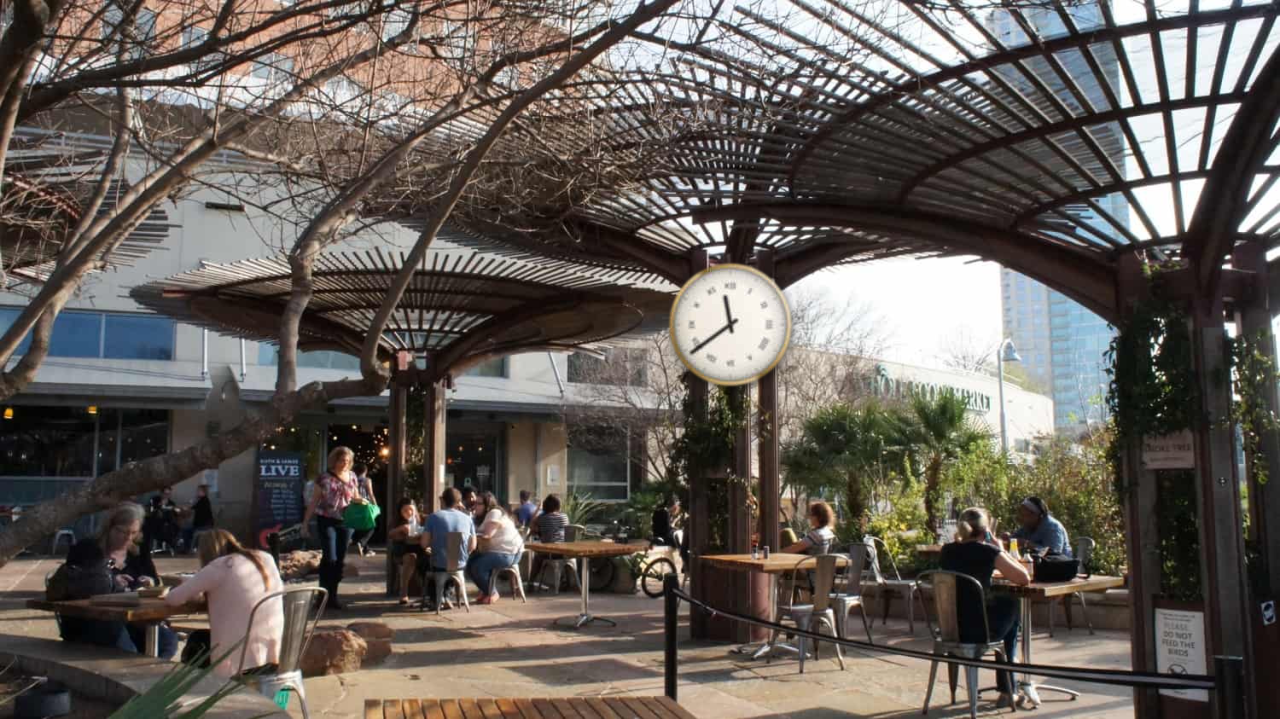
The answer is 11:39
